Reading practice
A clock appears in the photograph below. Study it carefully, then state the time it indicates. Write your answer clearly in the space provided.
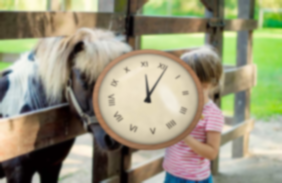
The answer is 11:01
